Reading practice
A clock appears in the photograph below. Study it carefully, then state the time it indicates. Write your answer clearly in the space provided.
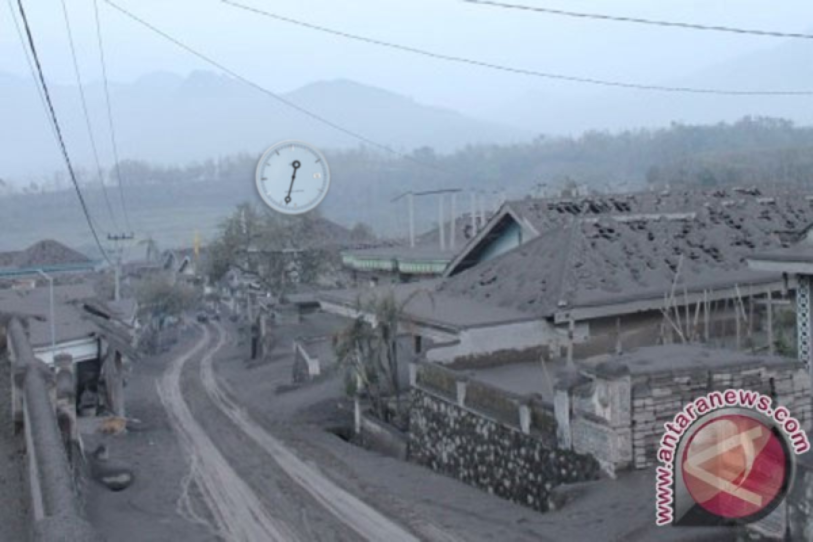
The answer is 12:33
